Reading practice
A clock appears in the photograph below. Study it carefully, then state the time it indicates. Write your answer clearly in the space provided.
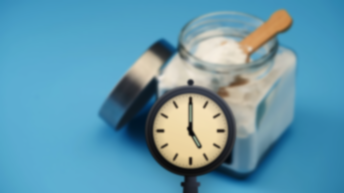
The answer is 5:00
